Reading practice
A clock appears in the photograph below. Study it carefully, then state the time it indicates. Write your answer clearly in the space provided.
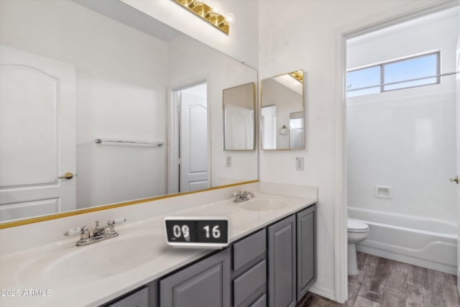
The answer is 9:16
